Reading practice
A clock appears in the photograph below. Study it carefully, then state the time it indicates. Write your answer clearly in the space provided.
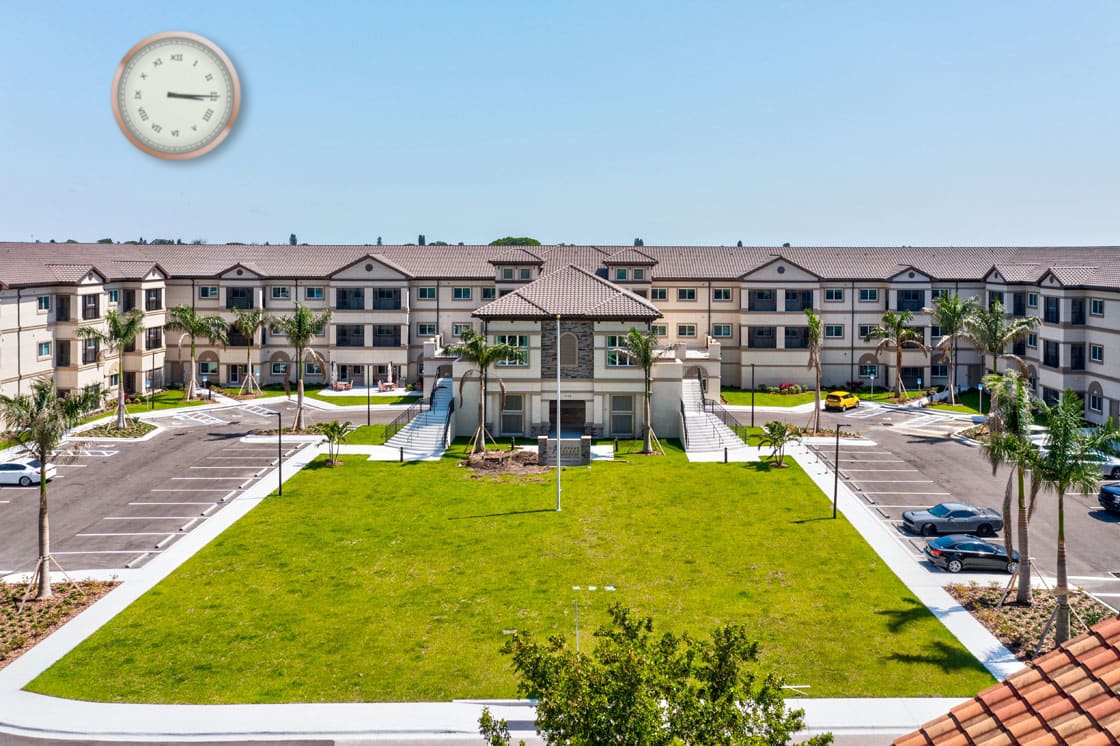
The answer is 3:15
